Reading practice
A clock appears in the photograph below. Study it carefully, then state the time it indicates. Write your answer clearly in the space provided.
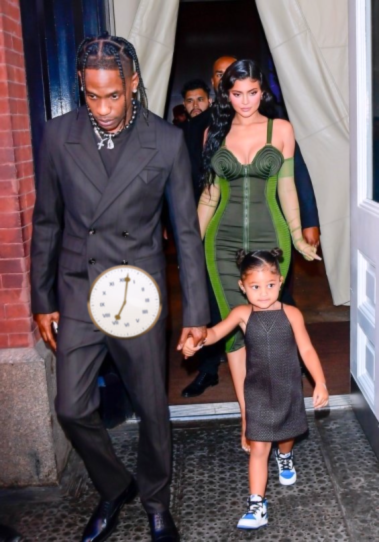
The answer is 7:02
